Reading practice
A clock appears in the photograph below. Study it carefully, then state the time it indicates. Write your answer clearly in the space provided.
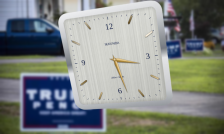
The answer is 3:28
